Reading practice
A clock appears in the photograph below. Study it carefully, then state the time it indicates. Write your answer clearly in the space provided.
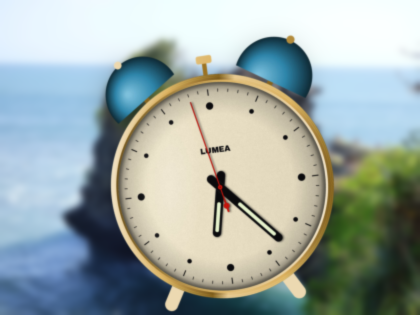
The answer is 6:22:58
